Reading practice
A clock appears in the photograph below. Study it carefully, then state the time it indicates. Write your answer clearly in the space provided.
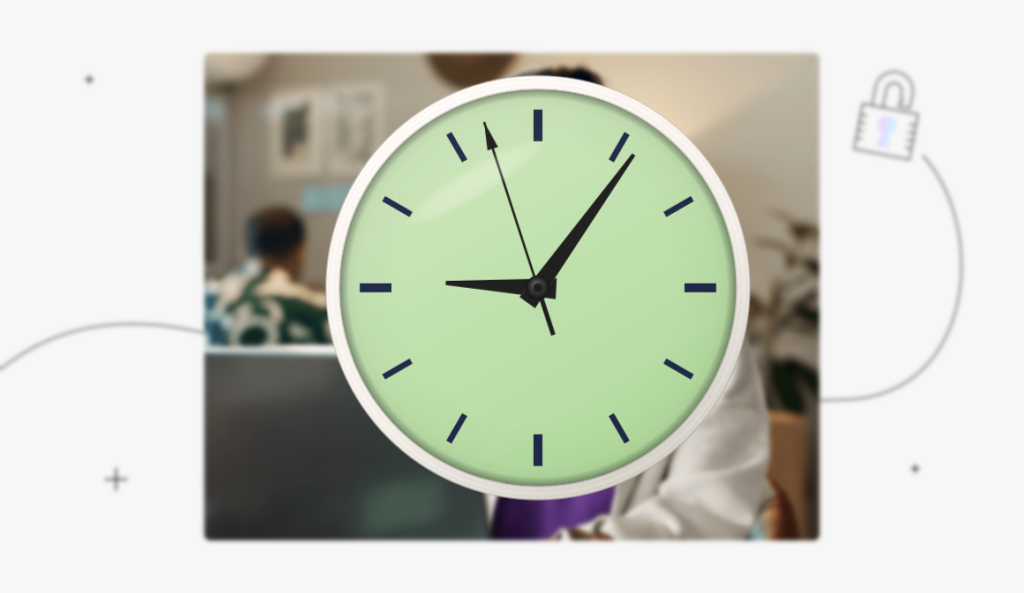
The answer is 9:05:57
